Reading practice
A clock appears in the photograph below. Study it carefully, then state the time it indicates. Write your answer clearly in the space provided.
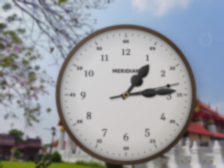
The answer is 1:14:13
